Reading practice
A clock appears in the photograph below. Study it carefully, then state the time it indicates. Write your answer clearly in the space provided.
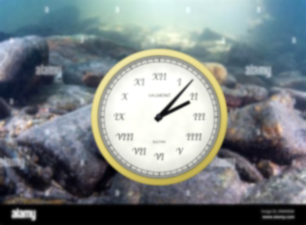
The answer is 2:07
